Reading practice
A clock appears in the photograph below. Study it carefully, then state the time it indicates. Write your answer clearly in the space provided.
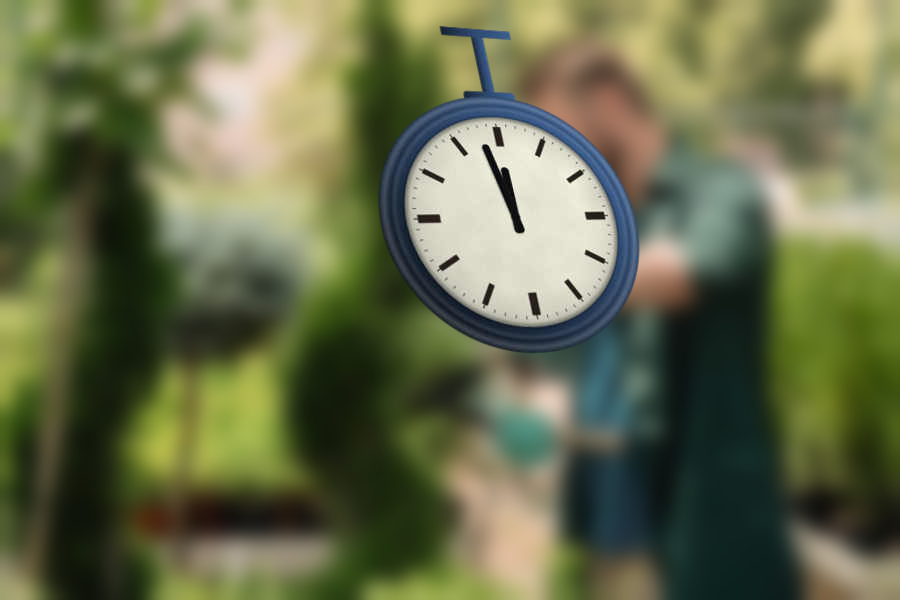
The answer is 11:58
